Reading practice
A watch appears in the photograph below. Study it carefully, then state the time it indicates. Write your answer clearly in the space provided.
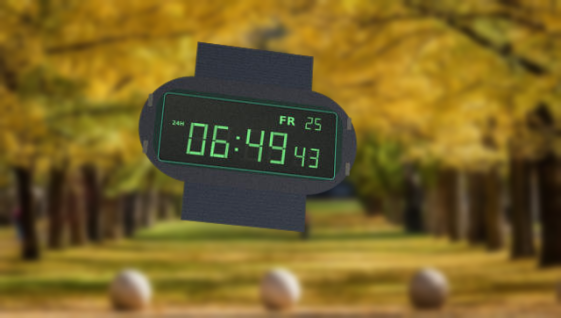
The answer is 6:49:43
